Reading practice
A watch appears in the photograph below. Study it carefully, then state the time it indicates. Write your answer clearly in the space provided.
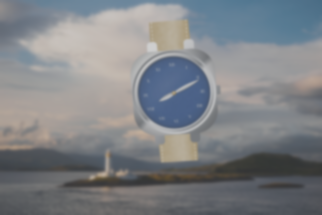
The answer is 8:11
